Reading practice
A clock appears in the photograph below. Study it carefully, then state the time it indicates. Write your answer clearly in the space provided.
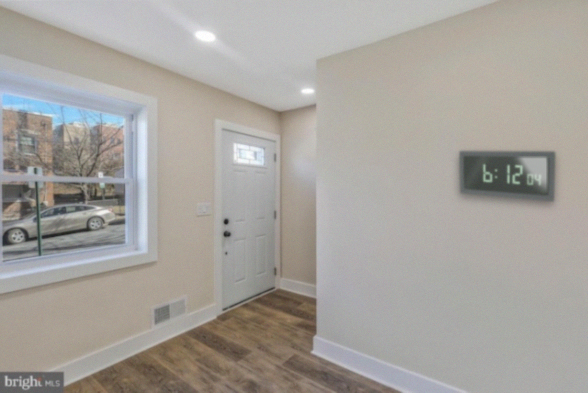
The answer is 6:12
